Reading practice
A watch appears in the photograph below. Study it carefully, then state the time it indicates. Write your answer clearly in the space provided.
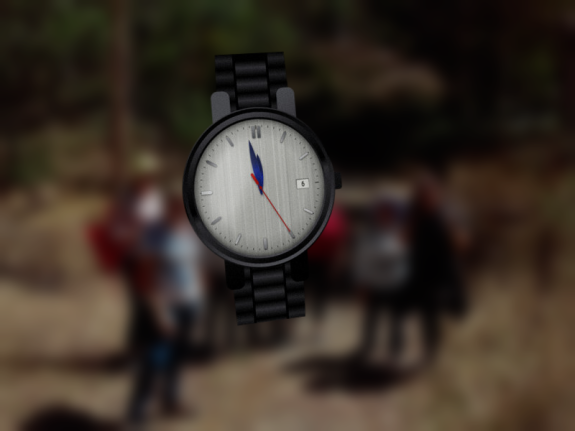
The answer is 11:58:25
